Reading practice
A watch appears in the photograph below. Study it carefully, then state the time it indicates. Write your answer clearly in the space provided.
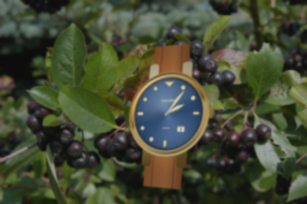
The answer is 2:06
